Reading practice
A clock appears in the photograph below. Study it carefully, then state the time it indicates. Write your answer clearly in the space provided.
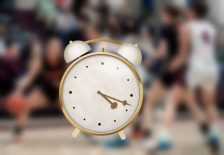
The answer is 4:18
